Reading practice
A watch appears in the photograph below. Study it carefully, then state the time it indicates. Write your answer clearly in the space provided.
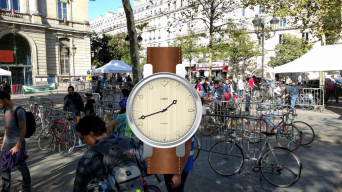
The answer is 1:42
